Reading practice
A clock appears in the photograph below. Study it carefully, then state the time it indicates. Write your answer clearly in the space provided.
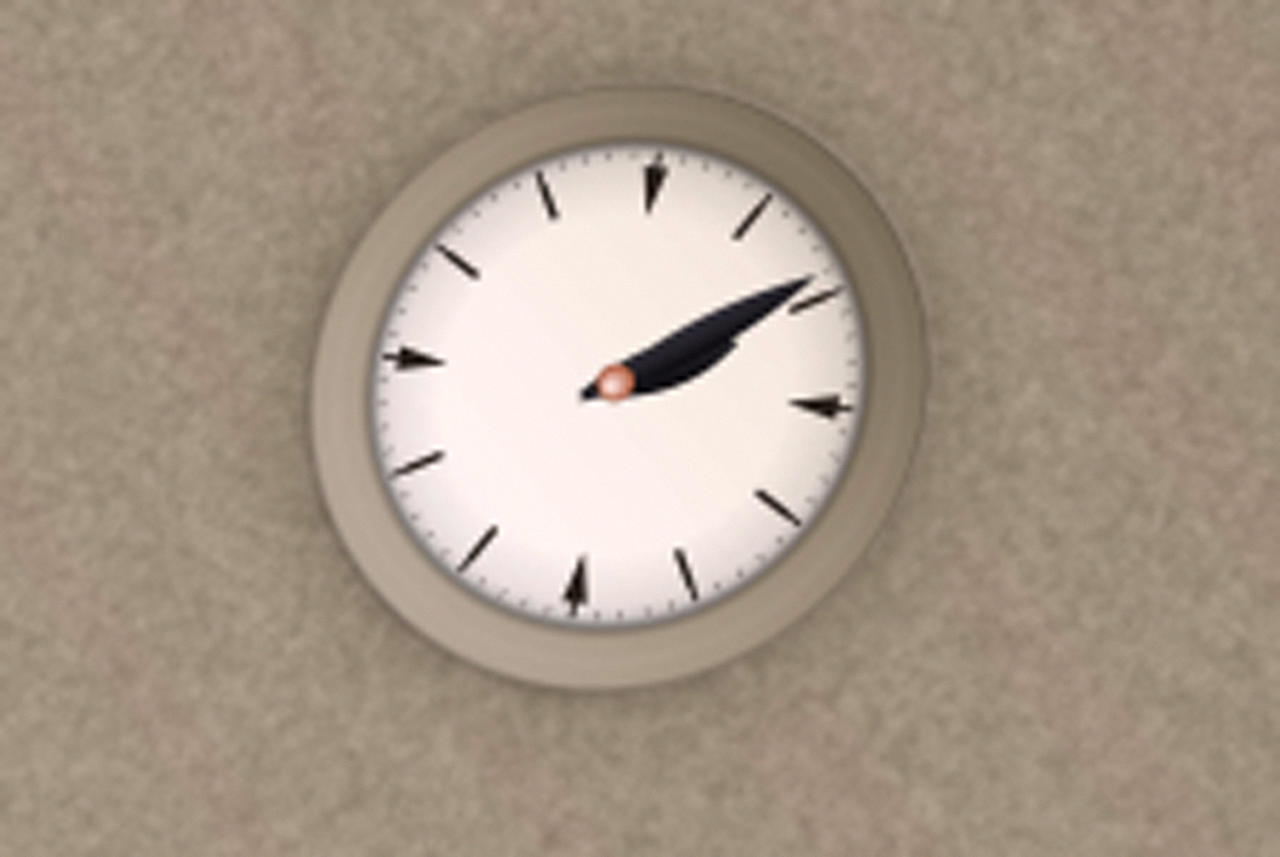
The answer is 2:09
